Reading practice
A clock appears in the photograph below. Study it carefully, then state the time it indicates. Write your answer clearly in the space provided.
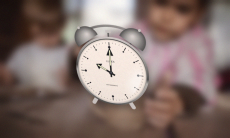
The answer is 10:00
